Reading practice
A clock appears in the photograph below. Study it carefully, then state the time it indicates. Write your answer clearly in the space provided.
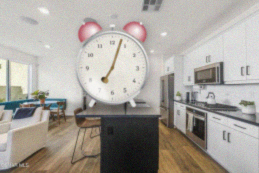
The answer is 7:03
